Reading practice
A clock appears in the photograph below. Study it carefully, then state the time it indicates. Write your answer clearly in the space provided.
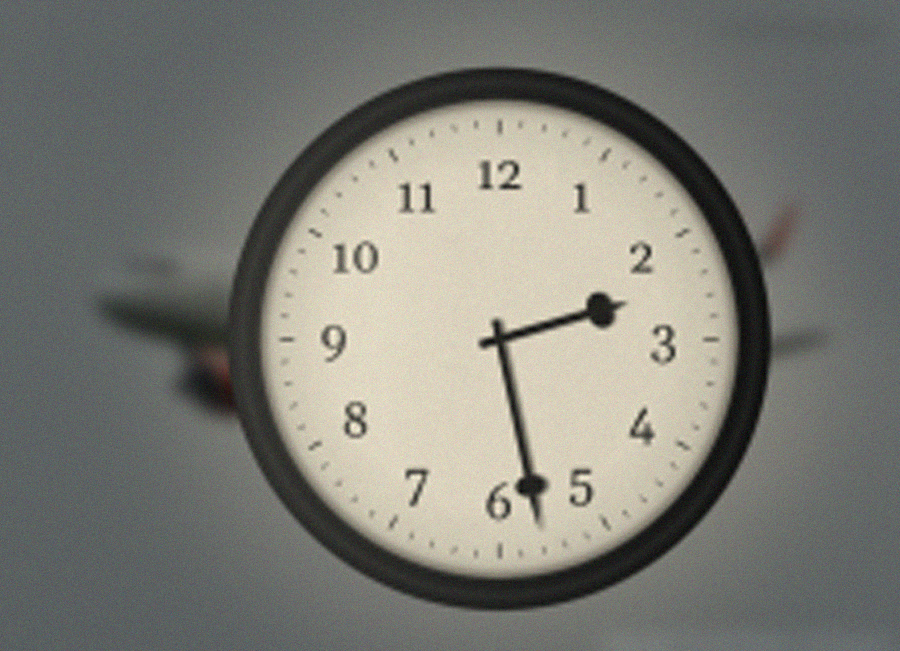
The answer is 2:28
